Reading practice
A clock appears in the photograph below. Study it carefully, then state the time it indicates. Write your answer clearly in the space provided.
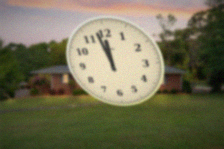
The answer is 11:58
